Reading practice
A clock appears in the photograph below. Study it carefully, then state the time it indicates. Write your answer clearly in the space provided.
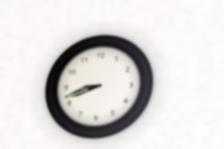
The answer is 8:42
